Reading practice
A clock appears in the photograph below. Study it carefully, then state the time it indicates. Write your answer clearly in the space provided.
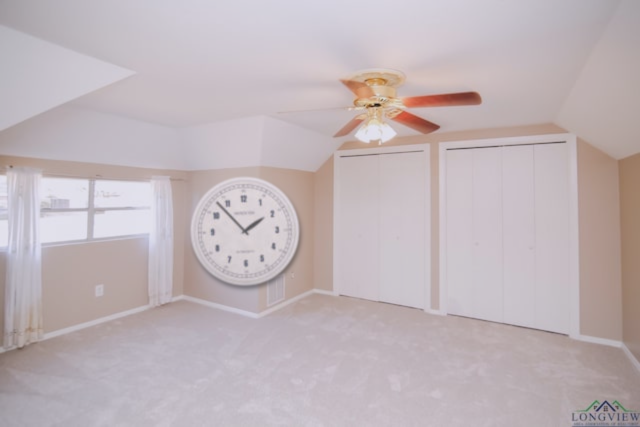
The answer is 1:53
